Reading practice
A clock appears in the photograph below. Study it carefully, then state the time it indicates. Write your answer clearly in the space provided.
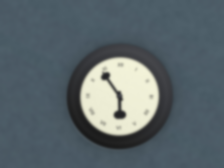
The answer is 5:54
